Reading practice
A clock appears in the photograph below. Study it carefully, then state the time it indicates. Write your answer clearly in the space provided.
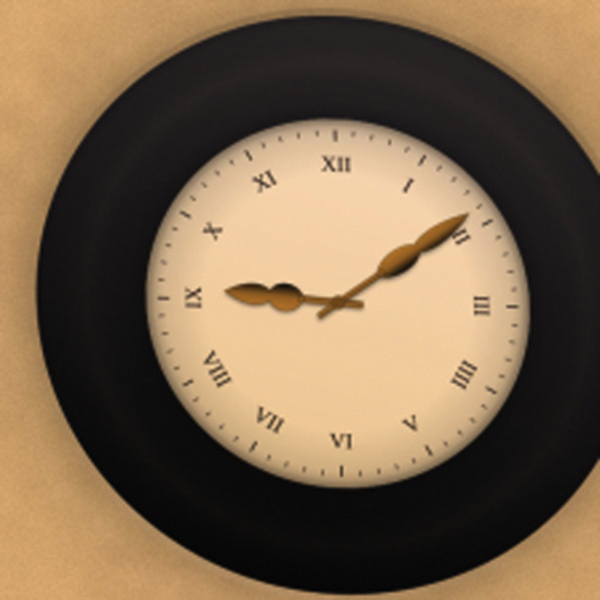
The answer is 9:09
